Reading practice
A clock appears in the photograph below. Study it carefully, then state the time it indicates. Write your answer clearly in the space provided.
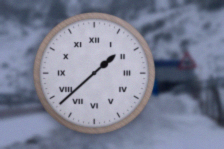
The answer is 1:38
